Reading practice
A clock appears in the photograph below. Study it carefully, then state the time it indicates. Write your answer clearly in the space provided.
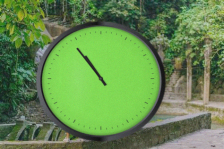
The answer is 10:54
